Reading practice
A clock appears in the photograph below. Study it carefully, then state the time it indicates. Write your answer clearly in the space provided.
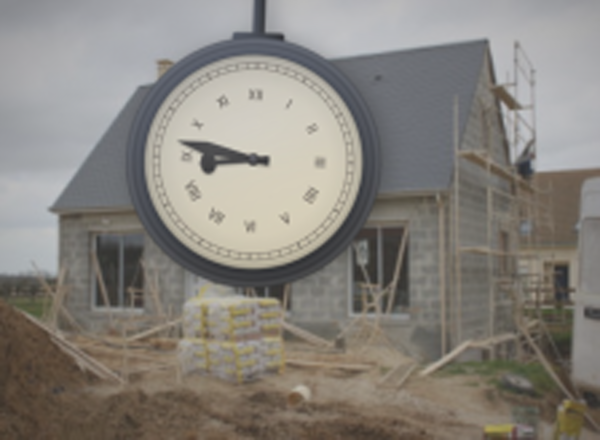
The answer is 8:47
